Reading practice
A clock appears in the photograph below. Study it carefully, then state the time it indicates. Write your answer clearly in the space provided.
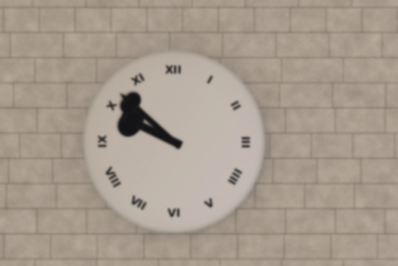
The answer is 9:52
